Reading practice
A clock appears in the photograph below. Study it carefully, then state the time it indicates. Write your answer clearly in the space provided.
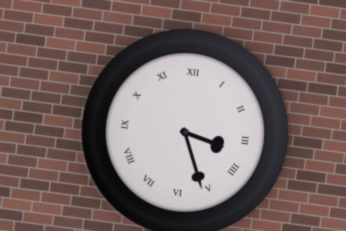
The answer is 3:26
